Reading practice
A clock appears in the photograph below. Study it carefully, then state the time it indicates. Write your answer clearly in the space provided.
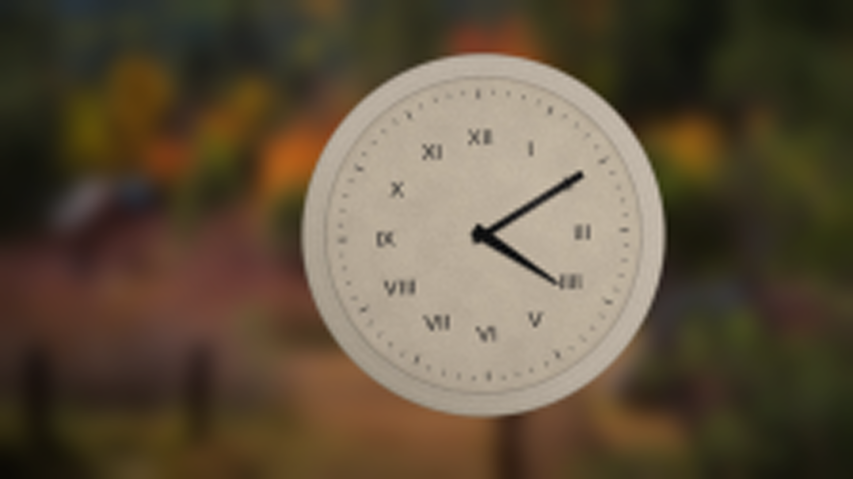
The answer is 4:10
